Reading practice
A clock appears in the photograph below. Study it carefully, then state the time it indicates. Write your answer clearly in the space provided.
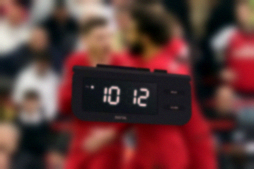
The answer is 10:12
